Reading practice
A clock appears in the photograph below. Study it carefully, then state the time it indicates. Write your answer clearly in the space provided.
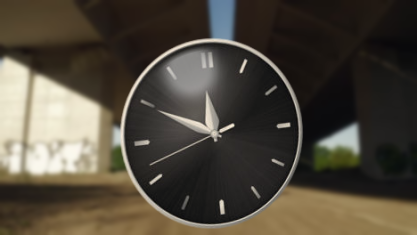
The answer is 11:49:42
